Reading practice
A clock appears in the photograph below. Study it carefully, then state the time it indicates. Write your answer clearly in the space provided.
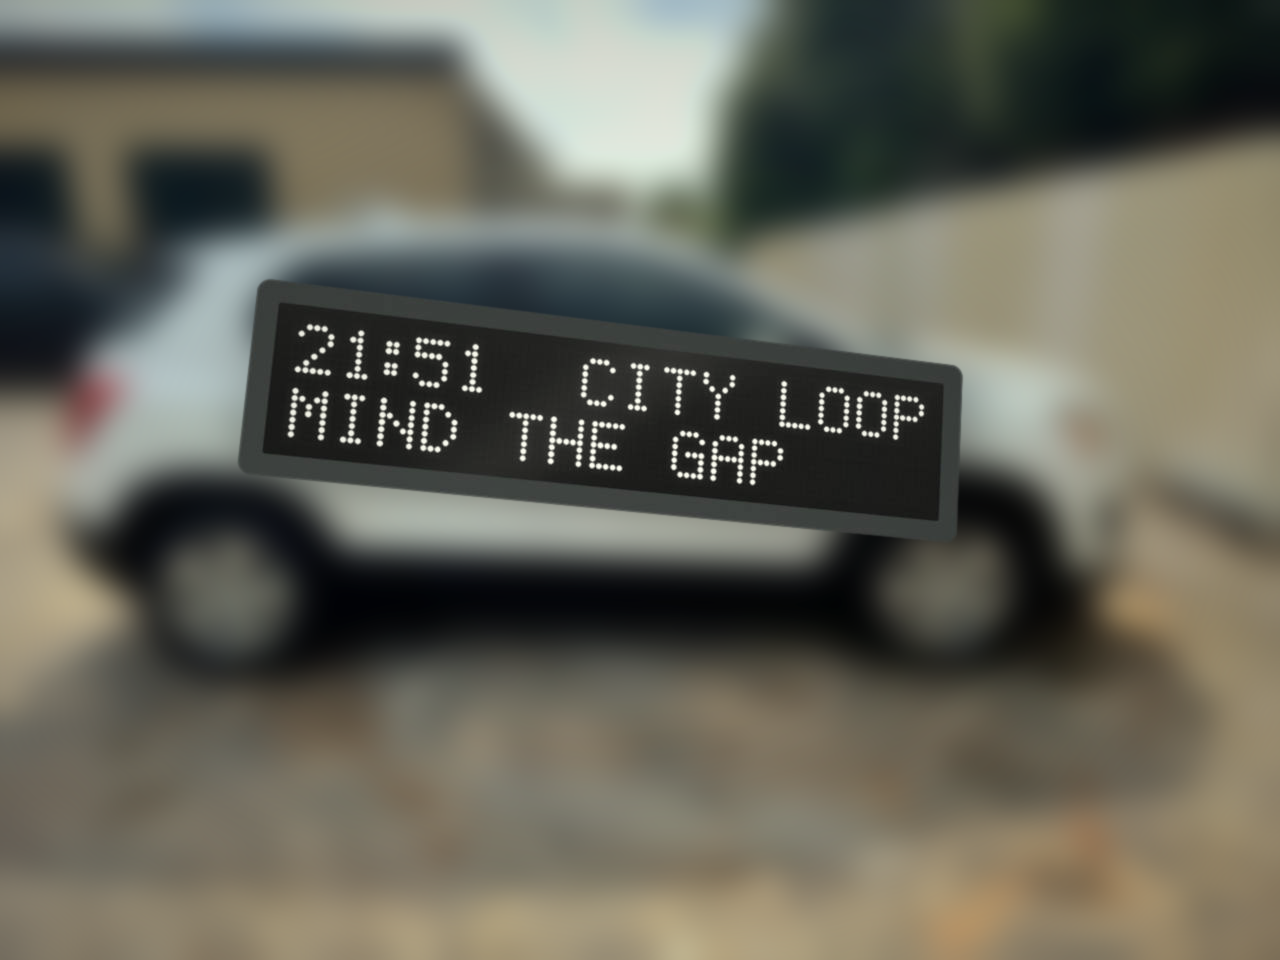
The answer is 21:51
